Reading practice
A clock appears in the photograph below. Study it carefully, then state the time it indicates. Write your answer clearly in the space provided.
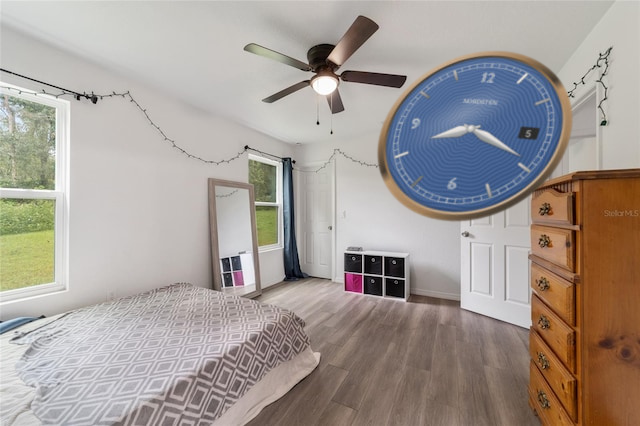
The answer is 8:19
